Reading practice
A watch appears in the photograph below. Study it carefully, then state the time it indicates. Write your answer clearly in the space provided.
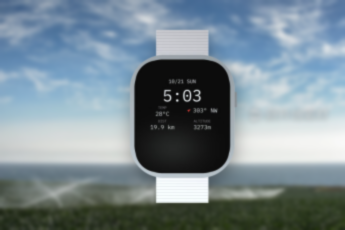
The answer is 5:03
